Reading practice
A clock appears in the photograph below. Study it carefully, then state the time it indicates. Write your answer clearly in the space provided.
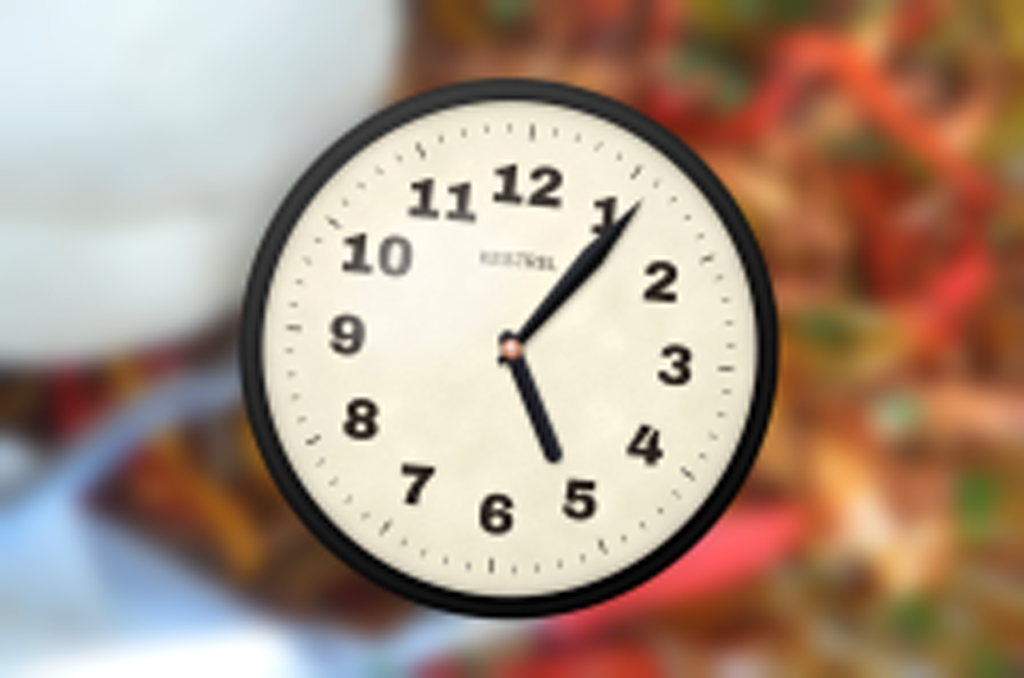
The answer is 5:06
